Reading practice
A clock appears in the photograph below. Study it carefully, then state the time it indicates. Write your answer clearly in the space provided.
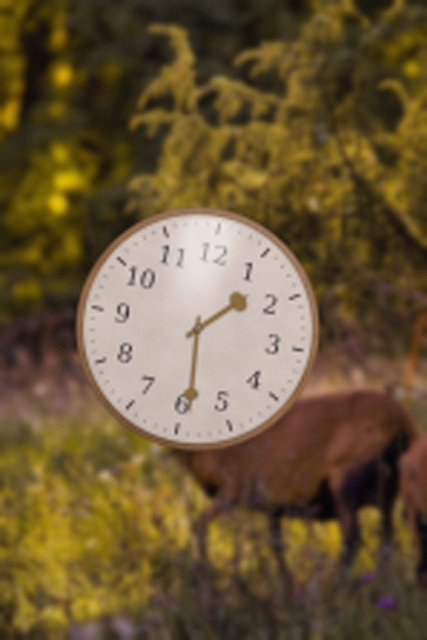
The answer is 1:29
